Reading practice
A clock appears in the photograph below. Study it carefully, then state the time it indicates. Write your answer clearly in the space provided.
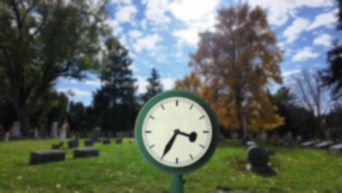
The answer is 3:35
